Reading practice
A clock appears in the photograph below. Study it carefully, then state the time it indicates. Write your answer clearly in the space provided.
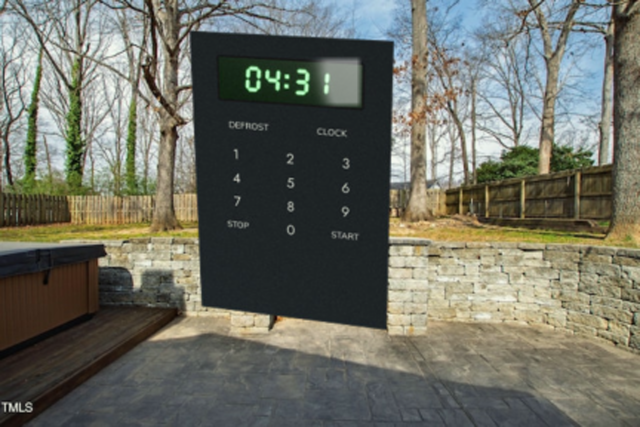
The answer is 4:31
